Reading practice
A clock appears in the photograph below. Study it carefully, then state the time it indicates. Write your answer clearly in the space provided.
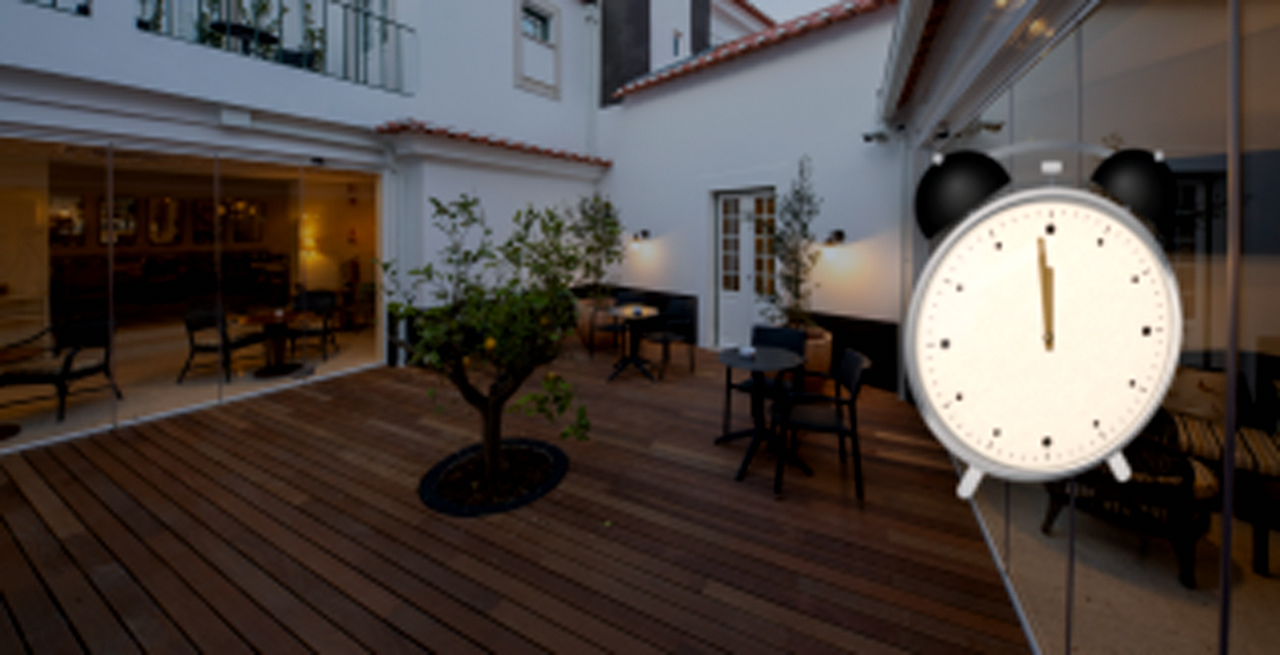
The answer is 11:59
